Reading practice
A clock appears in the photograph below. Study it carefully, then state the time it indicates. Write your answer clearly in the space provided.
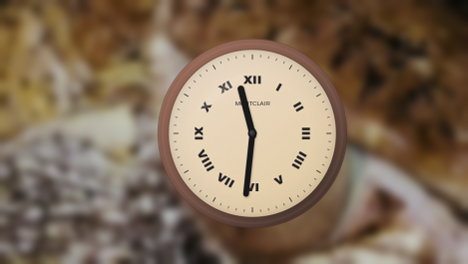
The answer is 11:31
